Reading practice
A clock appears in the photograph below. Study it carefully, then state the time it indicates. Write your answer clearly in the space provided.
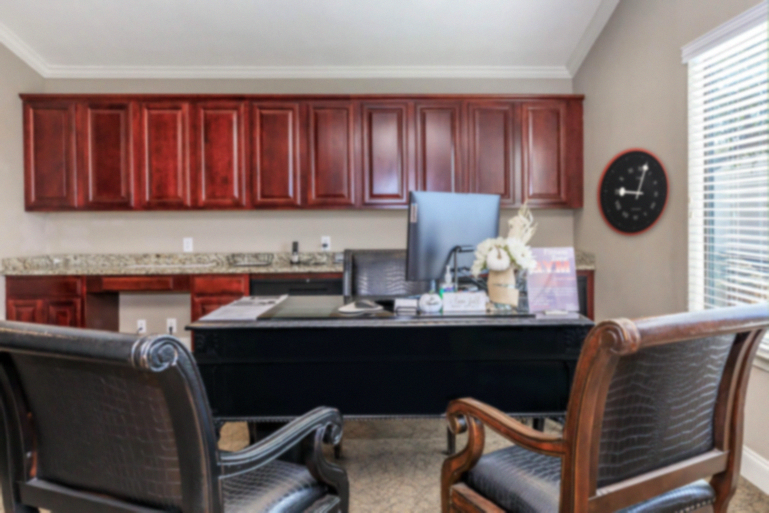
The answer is 9:02
